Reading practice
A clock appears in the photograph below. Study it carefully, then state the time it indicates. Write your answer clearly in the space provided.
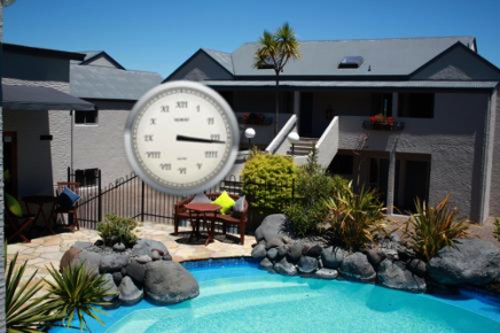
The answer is 3:16
